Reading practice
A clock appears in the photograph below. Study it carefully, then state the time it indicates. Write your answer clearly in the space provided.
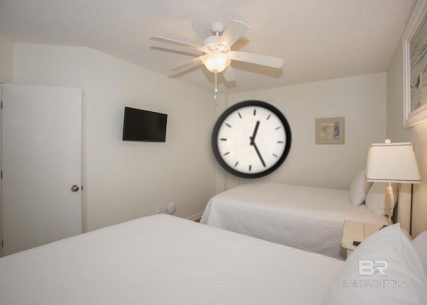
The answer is 12:25
